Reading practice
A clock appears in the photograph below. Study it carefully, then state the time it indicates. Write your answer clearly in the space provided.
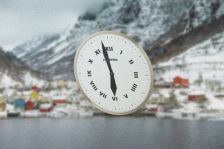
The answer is 5:58
